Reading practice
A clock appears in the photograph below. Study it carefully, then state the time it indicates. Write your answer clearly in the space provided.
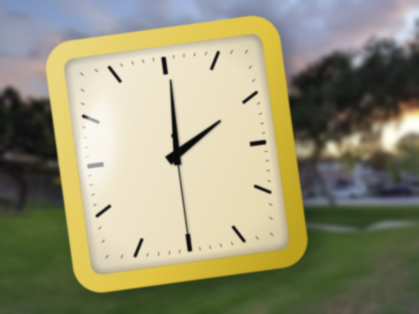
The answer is 2:00:30
